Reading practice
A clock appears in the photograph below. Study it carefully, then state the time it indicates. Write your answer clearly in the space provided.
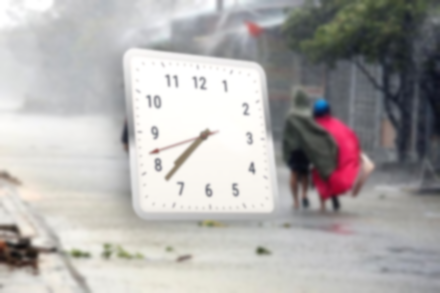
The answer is 7:37:42
